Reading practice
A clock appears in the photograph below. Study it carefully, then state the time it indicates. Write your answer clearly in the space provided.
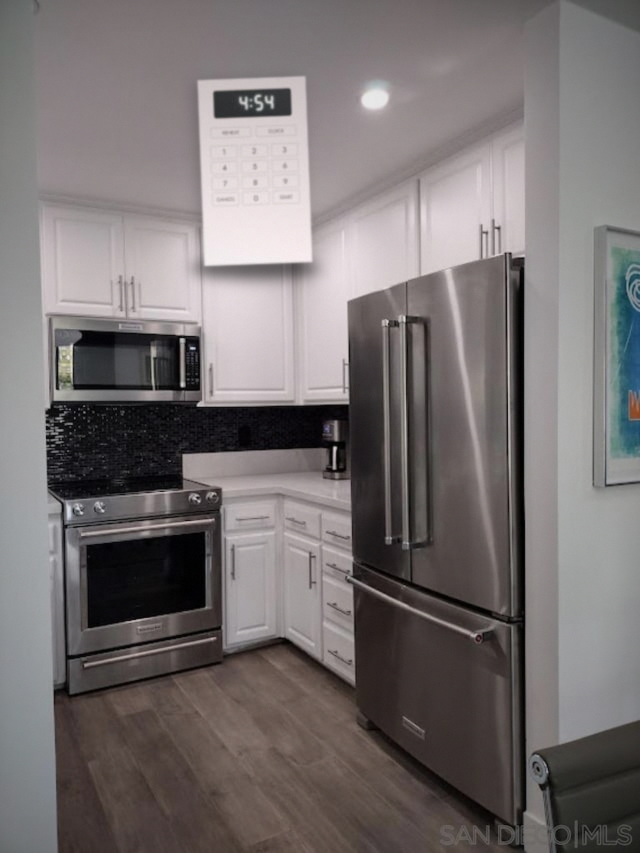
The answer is 4:54
